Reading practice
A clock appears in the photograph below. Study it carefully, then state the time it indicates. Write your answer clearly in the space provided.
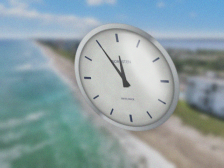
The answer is 11:55
